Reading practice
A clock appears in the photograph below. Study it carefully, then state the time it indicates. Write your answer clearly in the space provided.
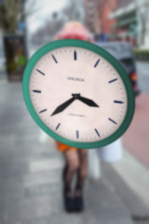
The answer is 3:38
